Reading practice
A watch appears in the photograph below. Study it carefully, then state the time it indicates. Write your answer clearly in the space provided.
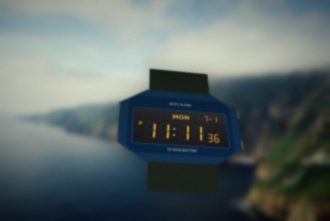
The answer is 11:11
